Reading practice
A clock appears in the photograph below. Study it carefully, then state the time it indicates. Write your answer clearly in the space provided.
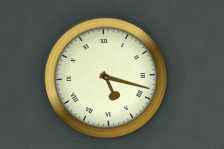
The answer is 5:18
